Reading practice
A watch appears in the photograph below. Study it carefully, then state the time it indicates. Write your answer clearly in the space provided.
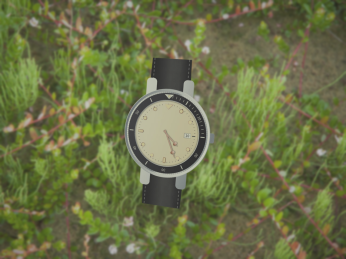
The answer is 4:26
